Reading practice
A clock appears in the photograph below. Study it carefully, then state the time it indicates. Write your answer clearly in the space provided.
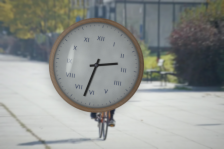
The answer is 2:32
